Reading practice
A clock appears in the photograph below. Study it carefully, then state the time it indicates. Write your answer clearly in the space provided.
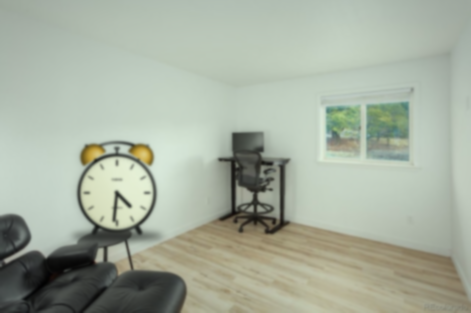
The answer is 4:31
